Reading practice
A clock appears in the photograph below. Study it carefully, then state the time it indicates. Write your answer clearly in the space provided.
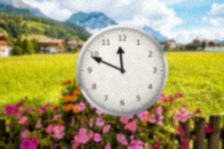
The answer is 11:49
